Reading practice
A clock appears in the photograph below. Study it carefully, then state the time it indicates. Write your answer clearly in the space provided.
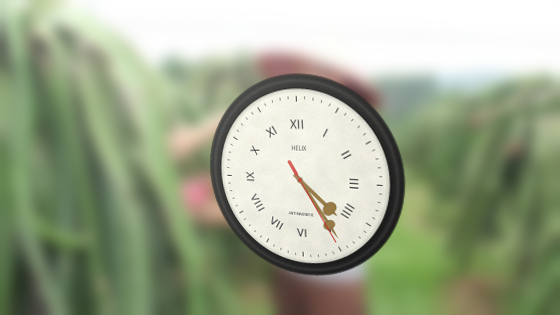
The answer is 4:24:25
